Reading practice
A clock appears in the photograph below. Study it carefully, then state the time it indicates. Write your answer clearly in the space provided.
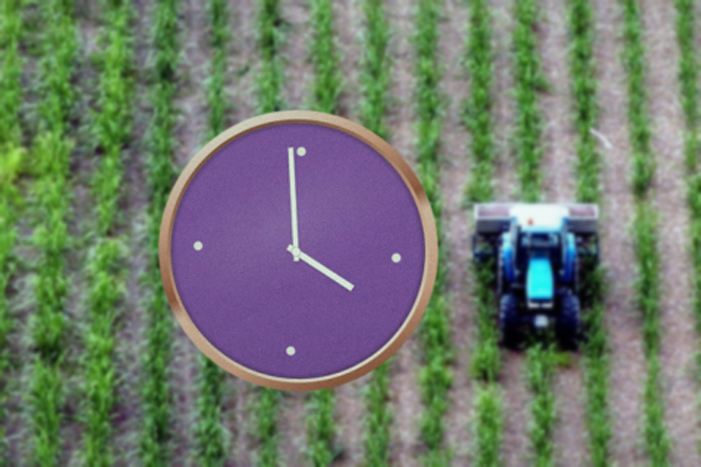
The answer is 3:59
